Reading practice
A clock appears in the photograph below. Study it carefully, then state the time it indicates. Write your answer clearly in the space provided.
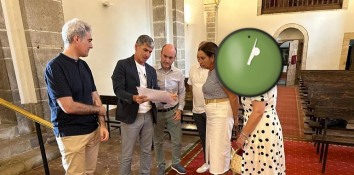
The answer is 1:03
